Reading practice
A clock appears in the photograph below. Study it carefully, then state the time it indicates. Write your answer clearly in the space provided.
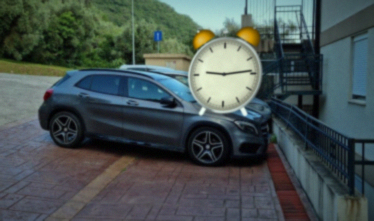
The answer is 9:14
